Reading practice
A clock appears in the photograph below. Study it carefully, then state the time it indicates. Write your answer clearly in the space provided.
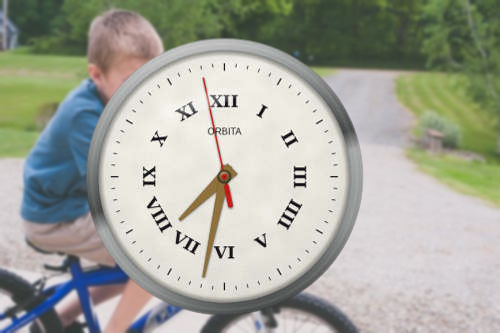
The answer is 7:31:58
